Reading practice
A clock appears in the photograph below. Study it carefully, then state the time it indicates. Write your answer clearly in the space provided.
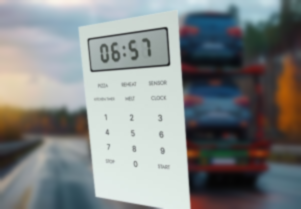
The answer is 6:57
